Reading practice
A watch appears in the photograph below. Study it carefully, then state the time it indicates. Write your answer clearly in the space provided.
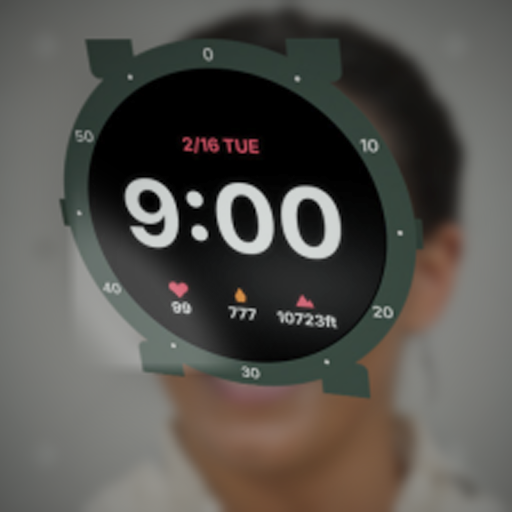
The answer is 9:00
